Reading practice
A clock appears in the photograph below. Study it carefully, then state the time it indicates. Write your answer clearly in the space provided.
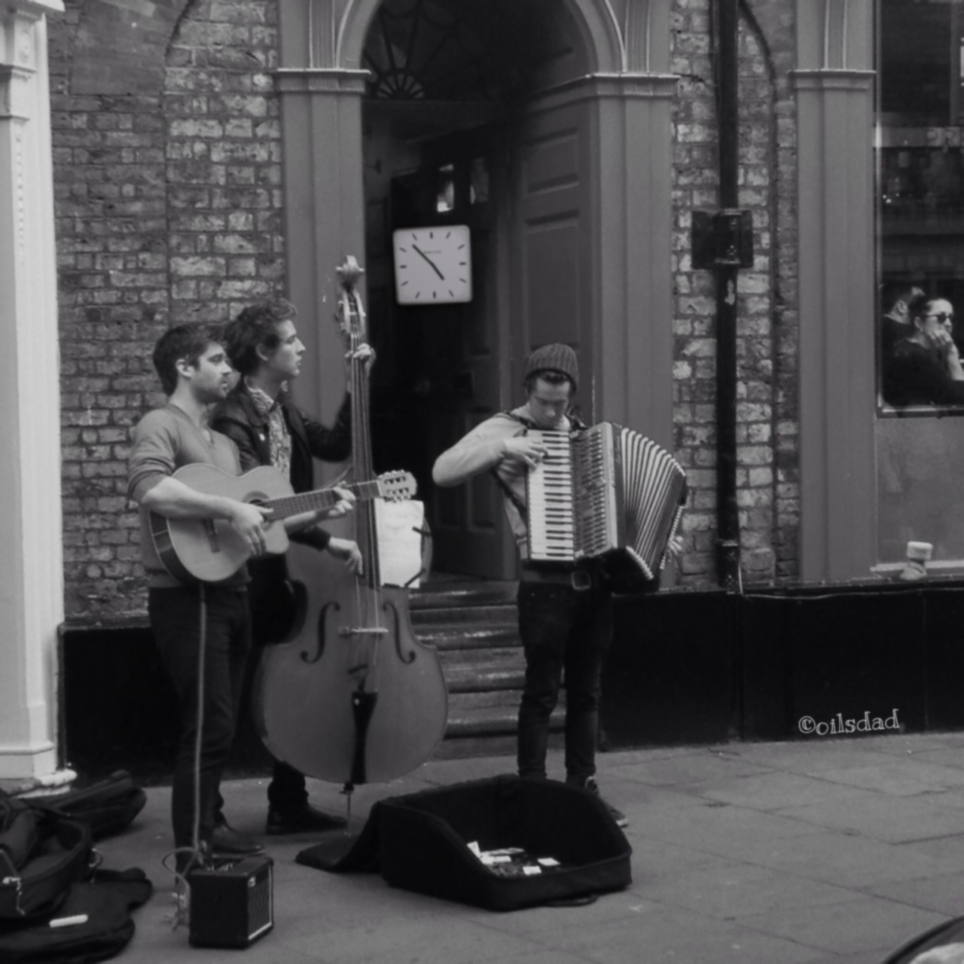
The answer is 4:53
